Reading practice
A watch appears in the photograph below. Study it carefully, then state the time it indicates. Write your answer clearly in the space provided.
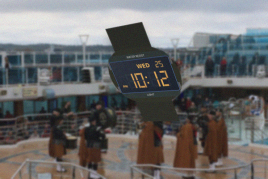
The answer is 10:12
